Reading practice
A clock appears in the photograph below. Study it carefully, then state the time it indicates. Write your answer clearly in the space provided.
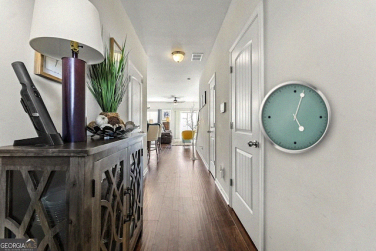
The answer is 5:03
